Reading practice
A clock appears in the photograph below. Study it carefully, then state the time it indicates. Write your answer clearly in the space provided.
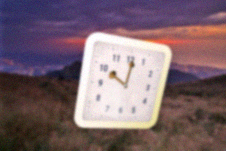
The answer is 10:01
